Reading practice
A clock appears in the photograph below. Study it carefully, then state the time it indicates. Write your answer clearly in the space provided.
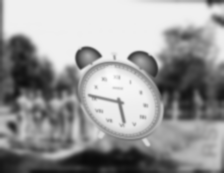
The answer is 5:46
